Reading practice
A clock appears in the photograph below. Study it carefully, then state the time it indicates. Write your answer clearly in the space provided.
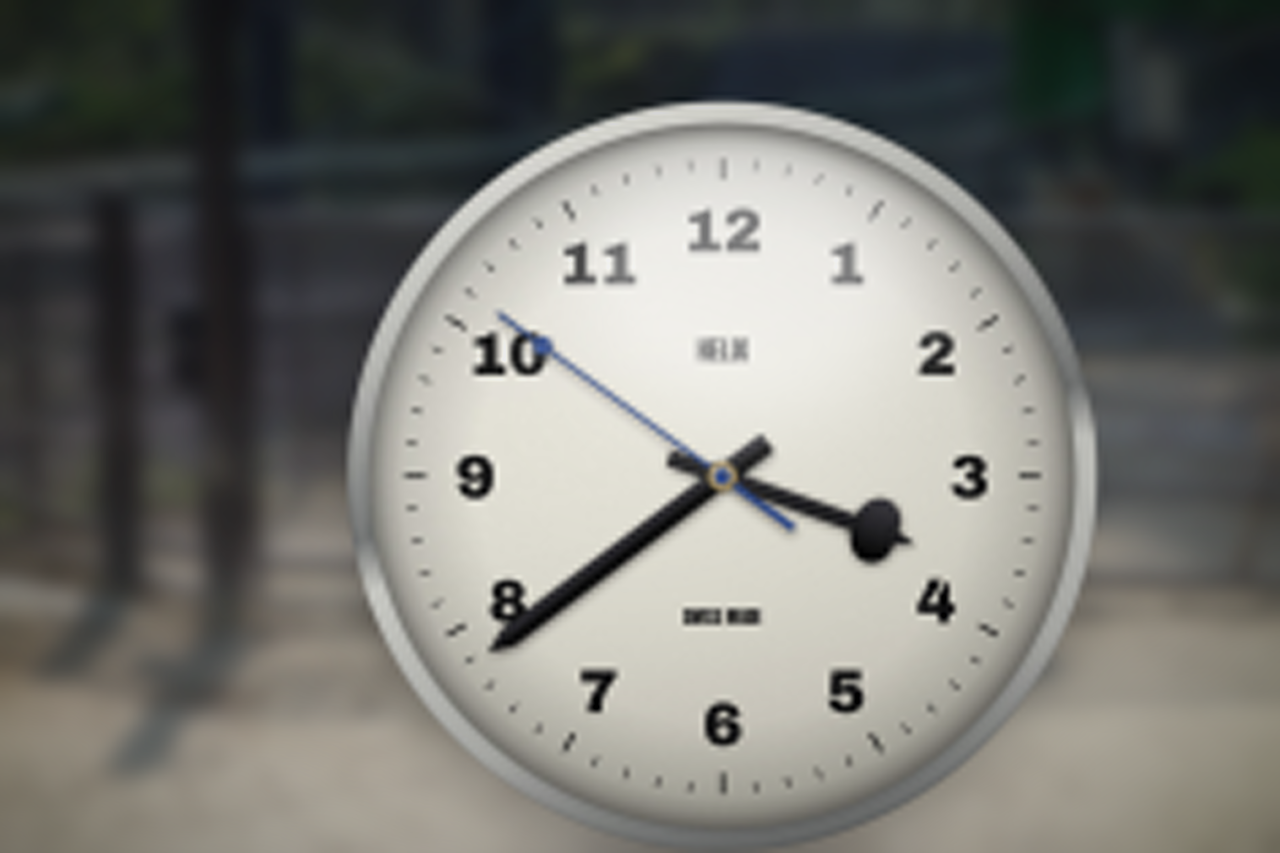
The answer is 3:38:51
